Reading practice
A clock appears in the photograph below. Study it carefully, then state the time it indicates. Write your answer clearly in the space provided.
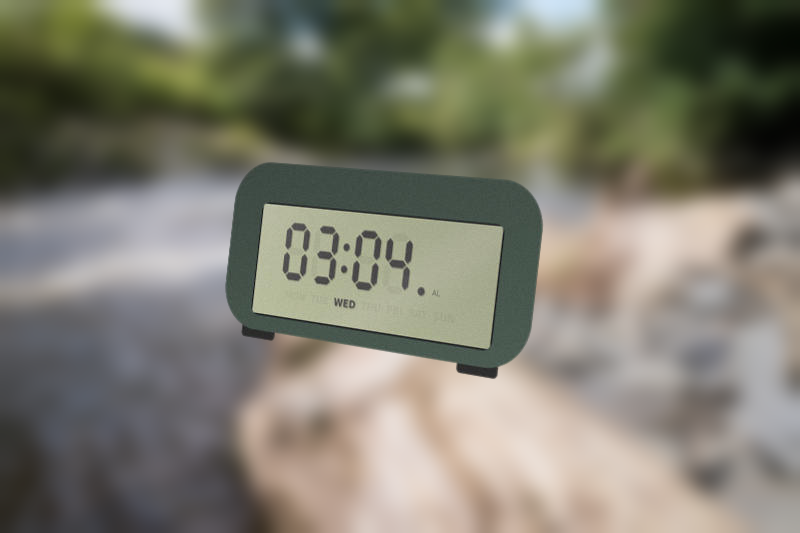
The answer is 3:04
